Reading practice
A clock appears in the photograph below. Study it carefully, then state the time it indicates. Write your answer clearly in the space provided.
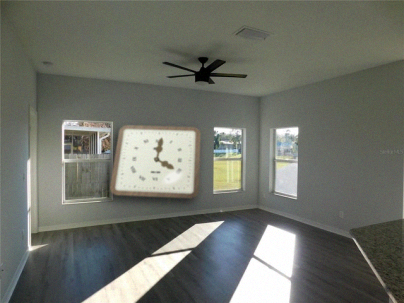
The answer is 4:01
